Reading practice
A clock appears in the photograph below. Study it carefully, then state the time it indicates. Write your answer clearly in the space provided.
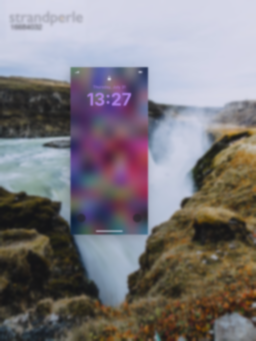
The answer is 13:27
